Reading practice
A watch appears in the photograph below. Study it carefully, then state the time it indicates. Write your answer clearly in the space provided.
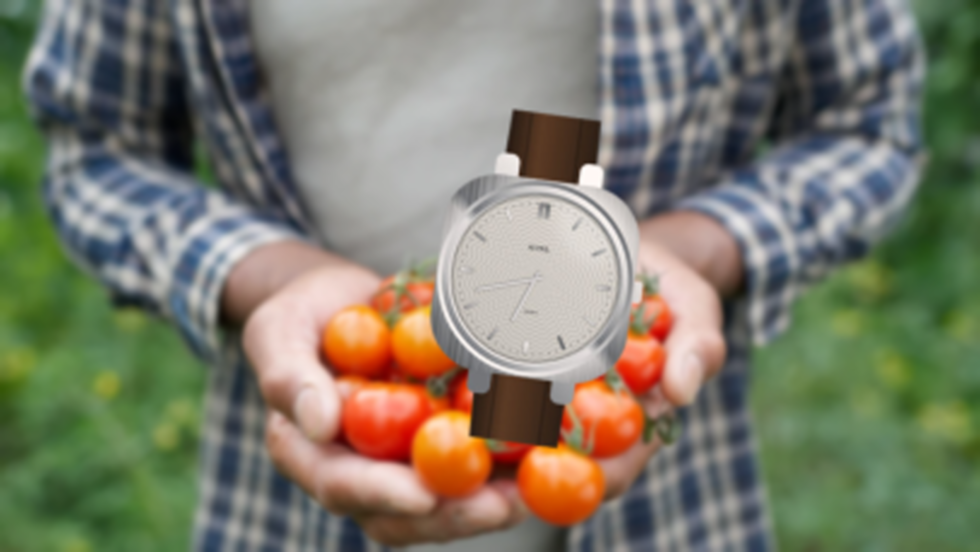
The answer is 6:42
